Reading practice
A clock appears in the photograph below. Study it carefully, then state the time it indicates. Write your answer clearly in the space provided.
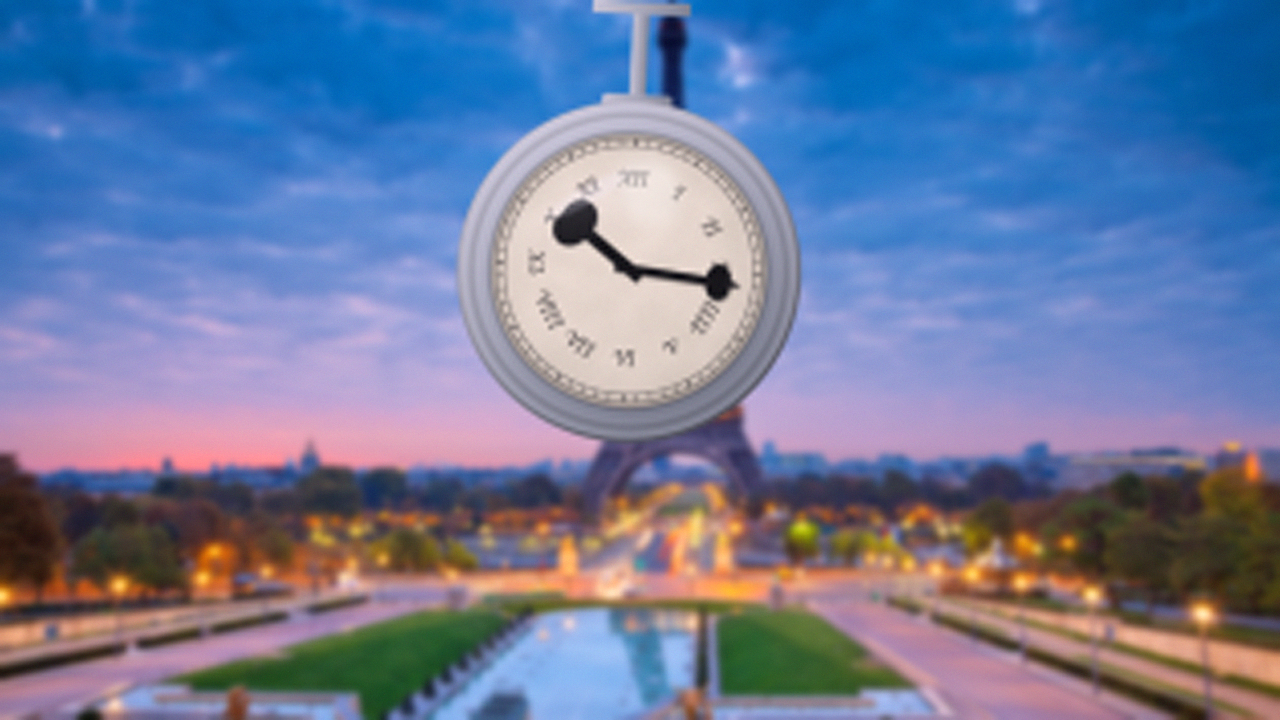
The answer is 10:16
